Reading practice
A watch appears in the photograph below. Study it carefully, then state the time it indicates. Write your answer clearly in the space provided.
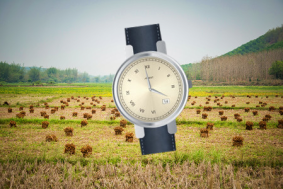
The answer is 3:59
